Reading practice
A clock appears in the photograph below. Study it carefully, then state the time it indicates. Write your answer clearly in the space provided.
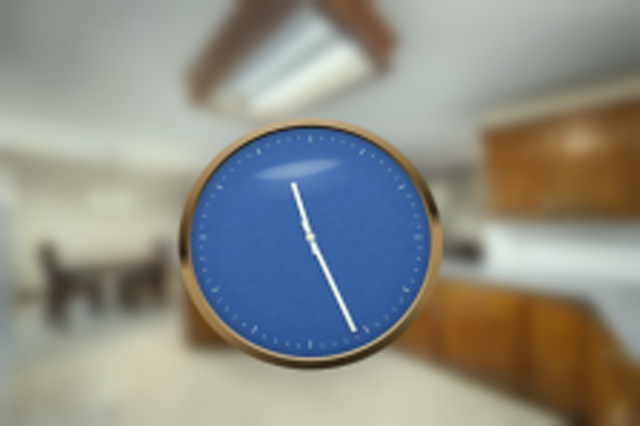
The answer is 11:26
